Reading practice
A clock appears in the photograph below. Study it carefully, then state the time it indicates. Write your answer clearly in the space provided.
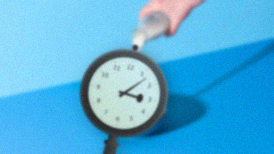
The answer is 3:07
